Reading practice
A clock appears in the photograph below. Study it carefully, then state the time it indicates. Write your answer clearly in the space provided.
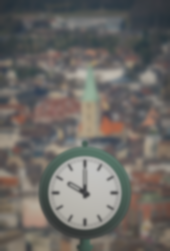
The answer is 10:00
